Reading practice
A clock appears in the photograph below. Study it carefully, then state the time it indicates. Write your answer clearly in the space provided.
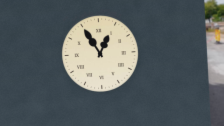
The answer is 12:55
